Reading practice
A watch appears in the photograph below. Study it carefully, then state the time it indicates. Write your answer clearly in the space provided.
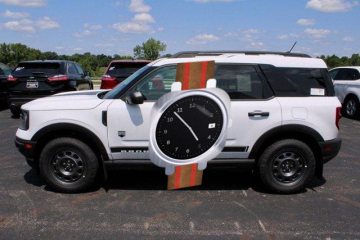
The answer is 4:53
